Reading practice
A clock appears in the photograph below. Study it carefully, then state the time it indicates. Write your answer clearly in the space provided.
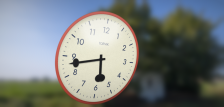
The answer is 5:43
